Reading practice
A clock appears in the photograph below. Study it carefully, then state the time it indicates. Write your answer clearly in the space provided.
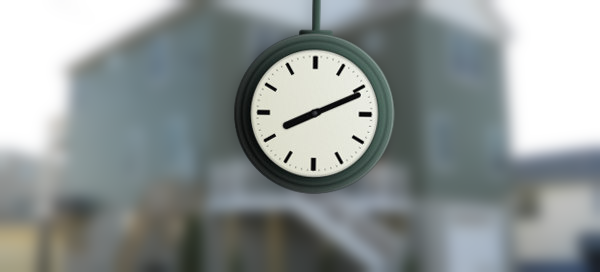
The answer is 8:11
